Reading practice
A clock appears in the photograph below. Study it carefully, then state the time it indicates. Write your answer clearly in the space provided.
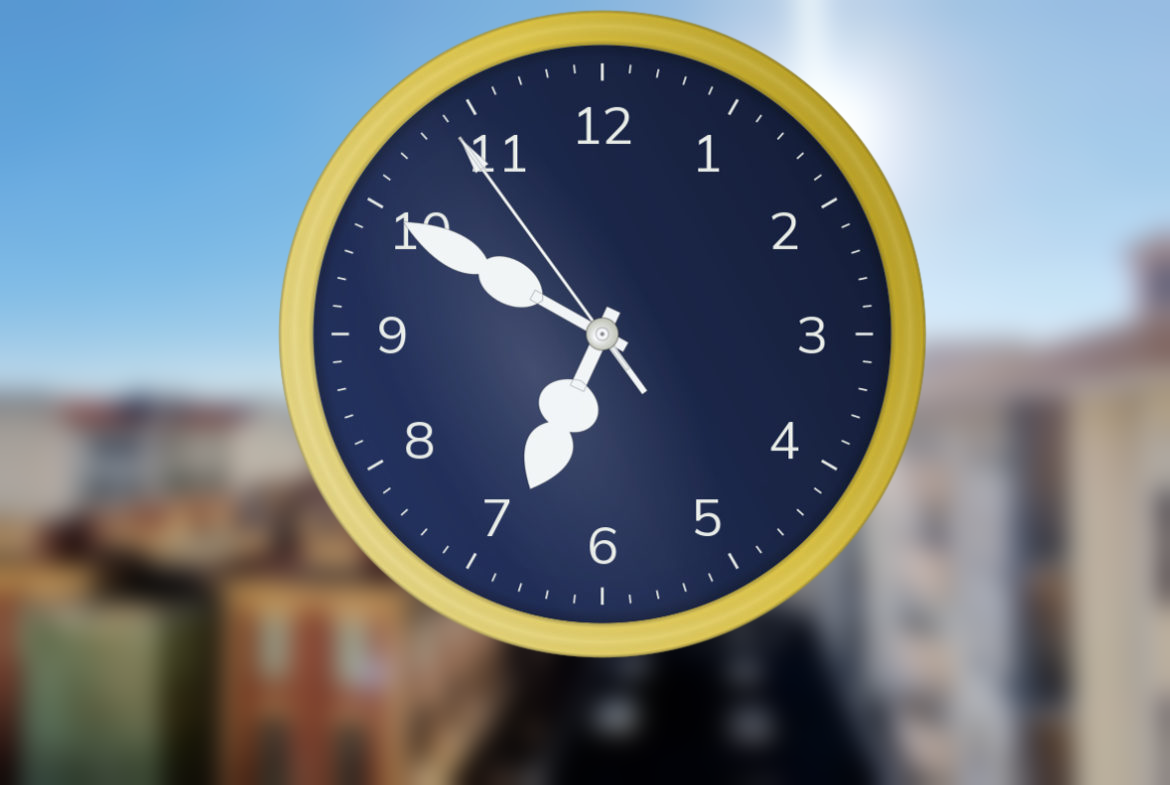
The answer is 6:49:54
